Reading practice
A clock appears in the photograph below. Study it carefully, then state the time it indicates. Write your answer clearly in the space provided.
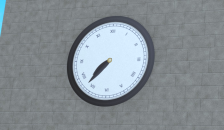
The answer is 7:37
